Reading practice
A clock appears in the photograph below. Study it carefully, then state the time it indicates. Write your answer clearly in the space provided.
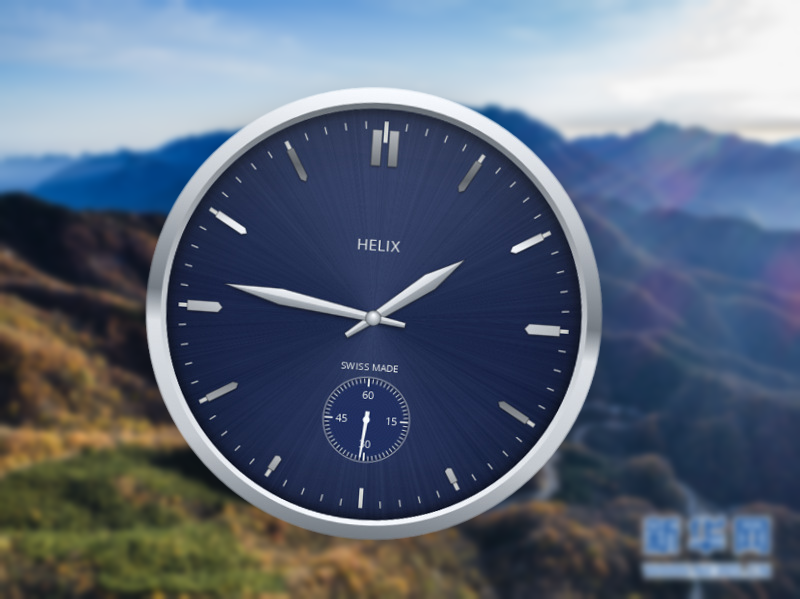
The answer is 1:46:31
